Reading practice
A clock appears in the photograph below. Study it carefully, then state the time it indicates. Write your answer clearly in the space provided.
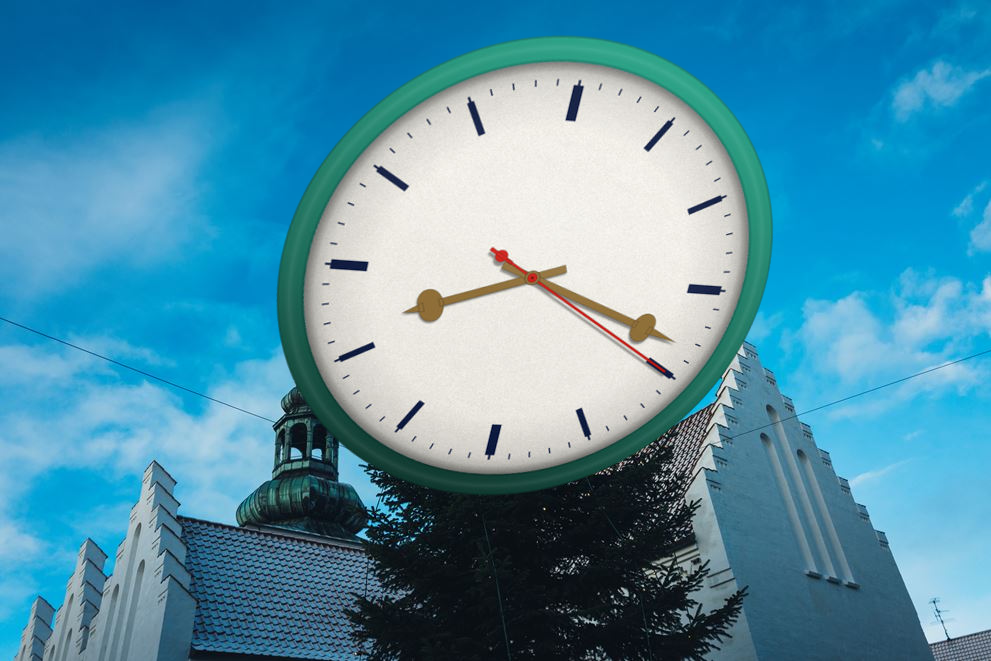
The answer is 8:18:20
